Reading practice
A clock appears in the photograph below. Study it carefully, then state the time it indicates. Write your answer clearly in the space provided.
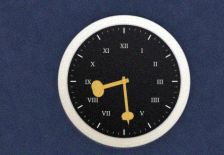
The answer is 8:29
